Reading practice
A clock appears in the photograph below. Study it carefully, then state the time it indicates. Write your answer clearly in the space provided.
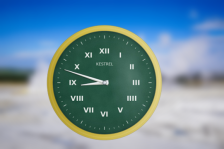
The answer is 8:48
